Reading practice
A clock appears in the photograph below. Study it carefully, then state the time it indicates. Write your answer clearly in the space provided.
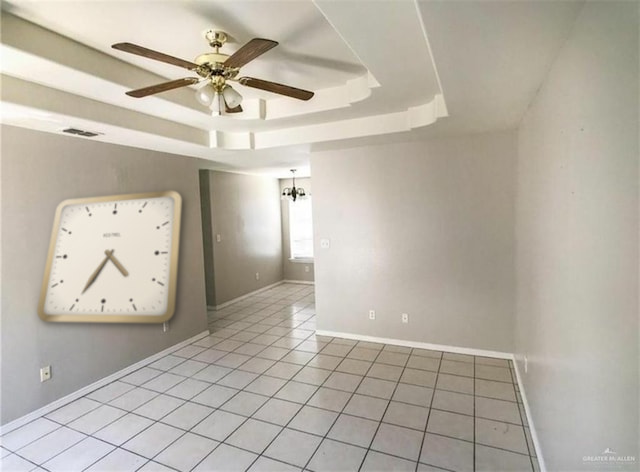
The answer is 4:35
